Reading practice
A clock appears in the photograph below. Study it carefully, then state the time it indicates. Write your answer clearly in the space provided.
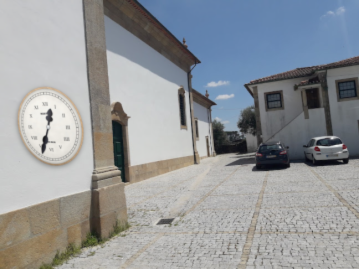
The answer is 12:34
